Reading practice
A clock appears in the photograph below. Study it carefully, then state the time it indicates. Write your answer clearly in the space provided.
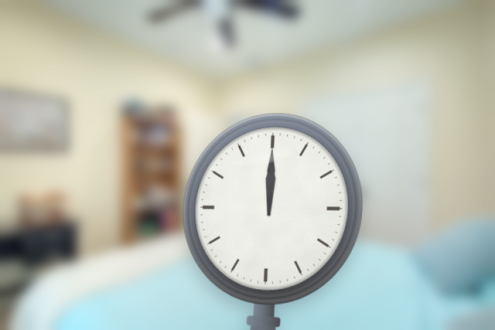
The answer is 12:00
